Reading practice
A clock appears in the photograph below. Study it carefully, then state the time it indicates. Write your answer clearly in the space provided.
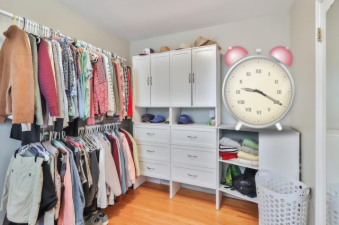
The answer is 9:20
